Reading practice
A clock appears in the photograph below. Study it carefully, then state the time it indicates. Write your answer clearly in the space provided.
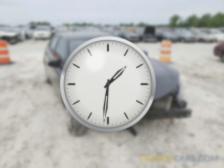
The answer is 1:31
